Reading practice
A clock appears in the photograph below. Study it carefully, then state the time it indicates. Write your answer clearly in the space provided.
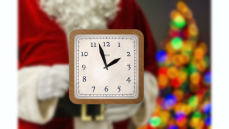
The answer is 1:57
